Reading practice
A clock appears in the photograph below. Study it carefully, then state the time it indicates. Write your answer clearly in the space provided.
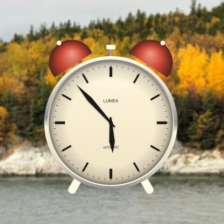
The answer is 5:53
